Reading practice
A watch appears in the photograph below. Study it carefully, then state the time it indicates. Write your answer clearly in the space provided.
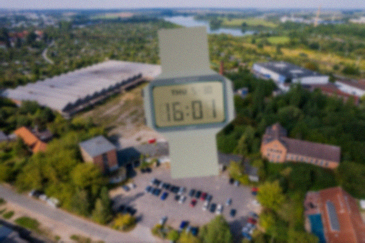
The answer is 16:01
